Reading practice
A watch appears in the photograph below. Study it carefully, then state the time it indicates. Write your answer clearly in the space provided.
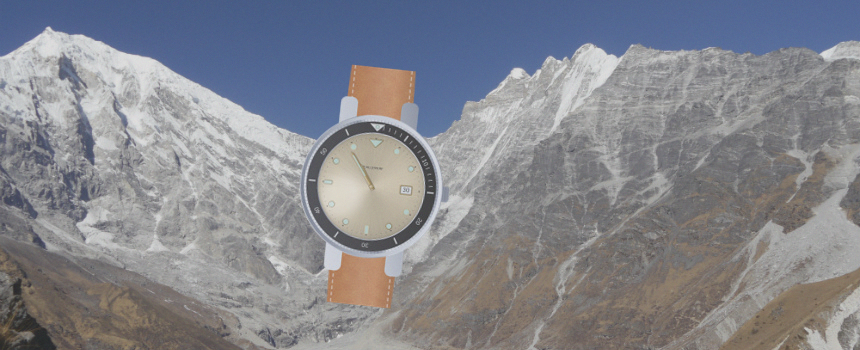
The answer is 10:54
